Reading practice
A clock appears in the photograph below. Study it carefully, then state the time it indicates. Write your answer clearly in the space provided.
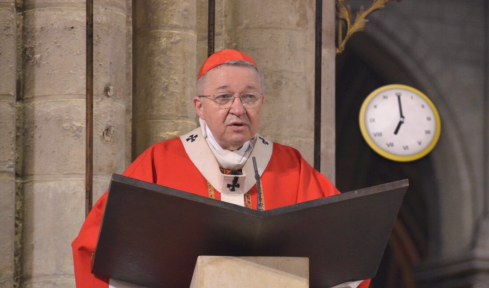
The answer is 7:00
